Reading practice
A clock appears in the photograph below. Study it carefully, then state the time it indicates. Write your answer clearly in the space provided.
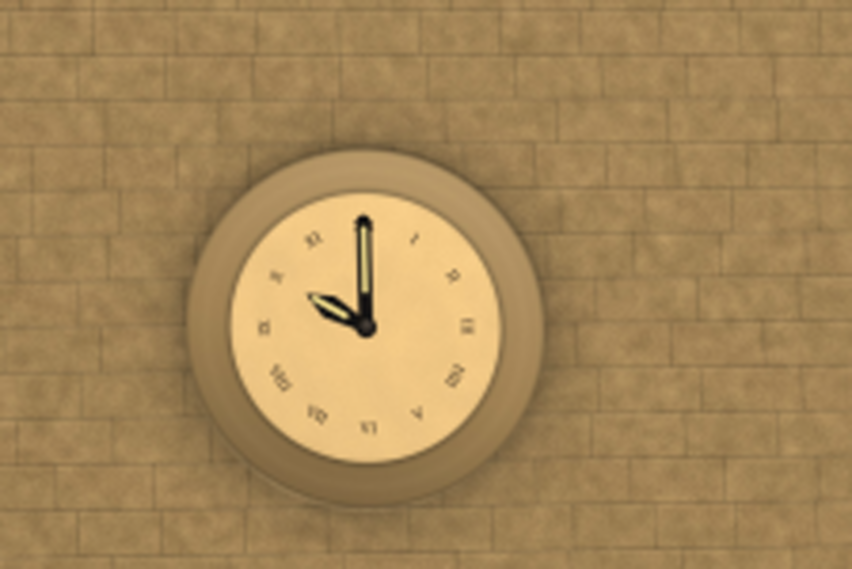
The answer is 10:00
